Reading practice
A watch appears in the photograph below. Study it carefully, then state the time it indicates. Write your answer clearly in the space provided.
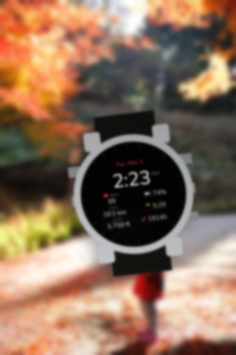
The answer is 2:23
